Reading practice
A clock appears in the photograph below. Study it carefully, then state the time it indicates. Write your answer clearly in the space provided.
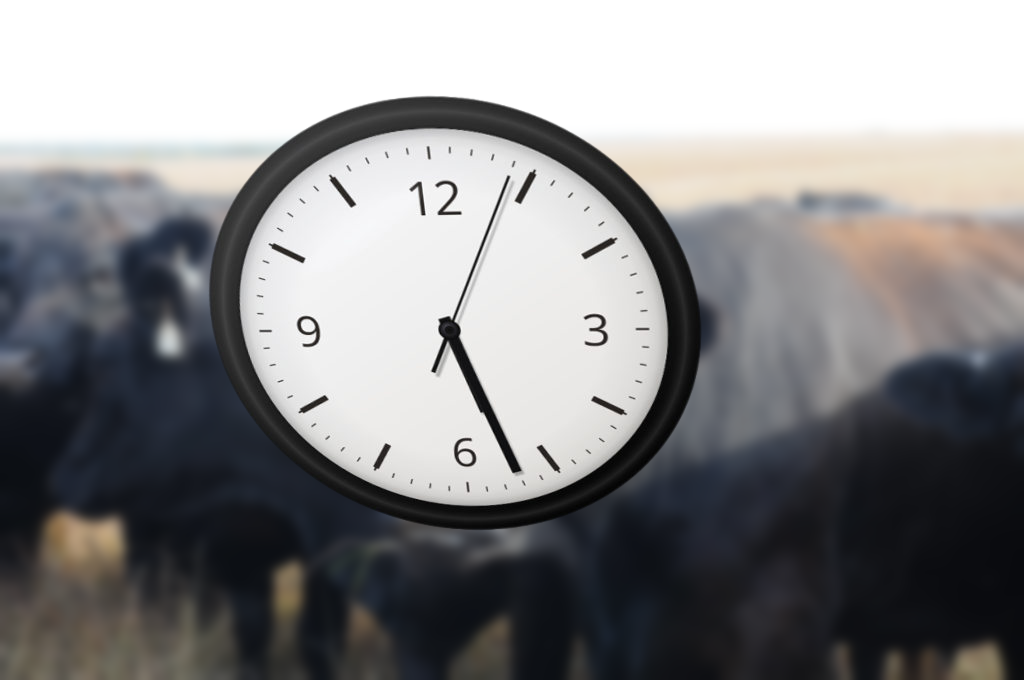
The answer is 5:27:04
